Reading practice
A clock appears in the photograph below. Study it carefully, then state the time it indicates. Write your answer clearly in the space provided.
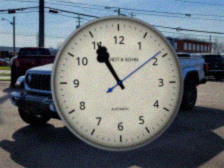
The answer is 10:55:09
